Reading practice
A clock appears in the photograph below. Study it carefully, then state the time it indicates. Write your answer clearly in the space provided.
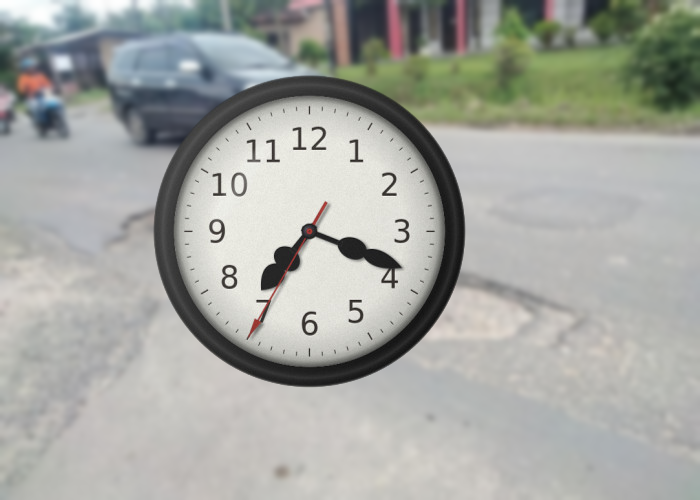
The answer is 7:18:35
